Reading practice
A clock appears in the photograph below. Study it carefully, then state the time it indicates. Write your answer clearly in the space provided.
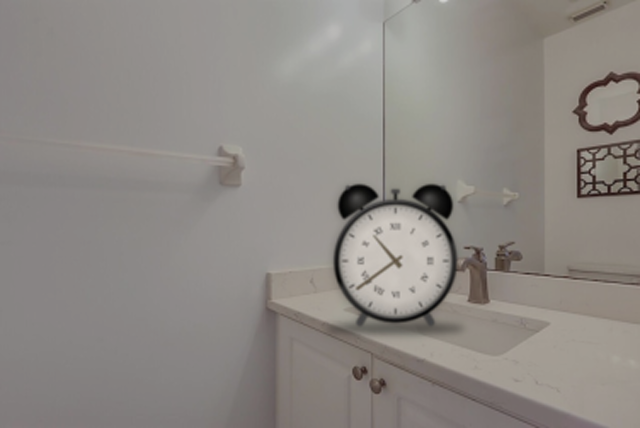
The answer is 10:39
